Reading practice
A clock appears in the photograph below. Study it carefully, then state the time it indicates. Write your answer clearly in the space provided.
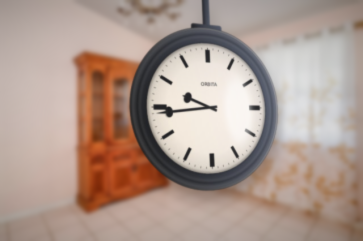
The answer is 9:44
